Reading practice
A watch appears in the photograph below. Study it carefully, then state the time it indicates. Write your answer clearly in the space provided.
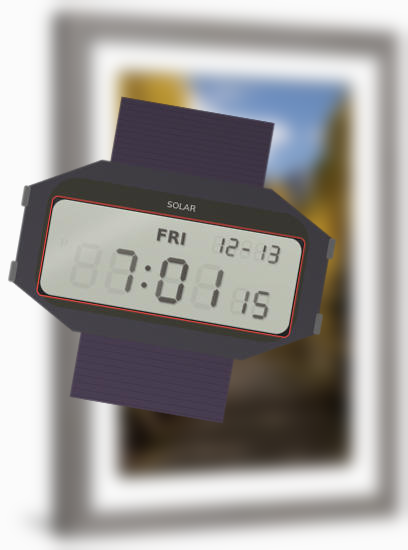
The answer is 7:01:15
